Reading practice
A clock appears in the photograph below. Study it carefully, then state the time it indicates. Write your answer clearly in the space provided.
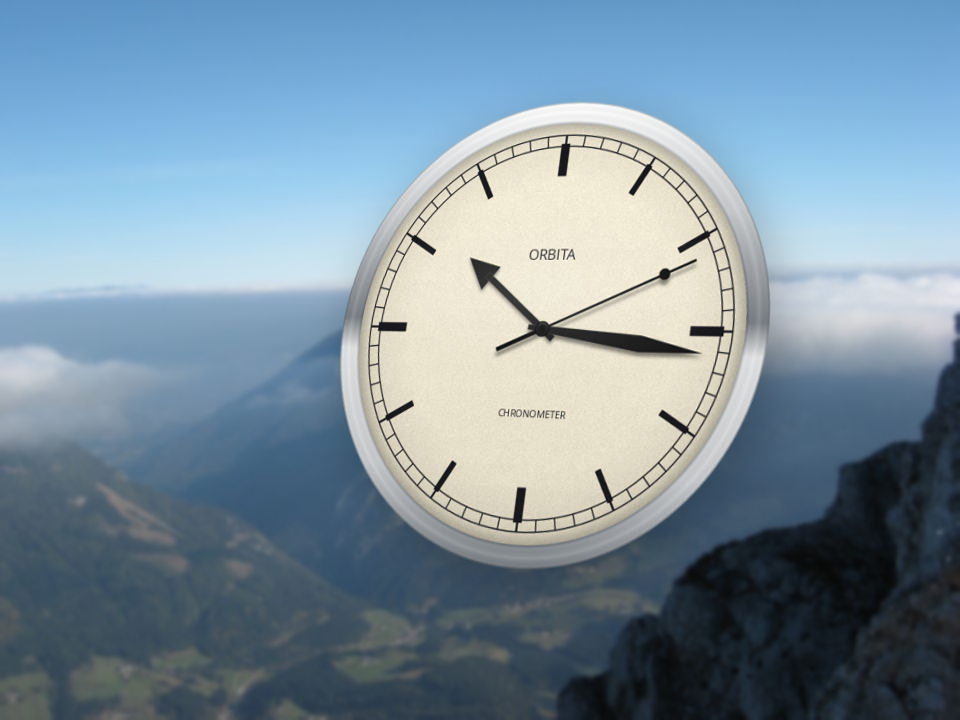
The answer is 10:16:11
